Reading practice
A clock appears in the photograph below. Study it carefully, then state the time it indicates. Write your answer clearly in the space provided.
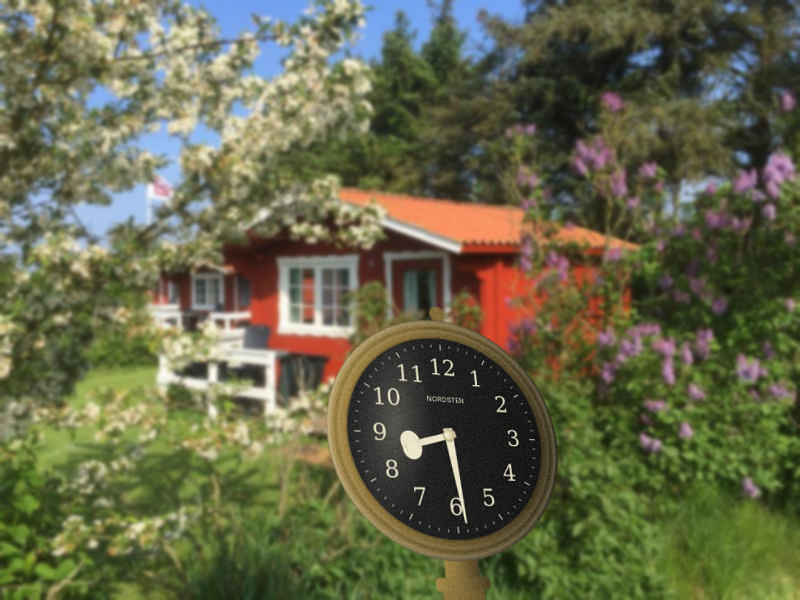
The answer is 8:29
